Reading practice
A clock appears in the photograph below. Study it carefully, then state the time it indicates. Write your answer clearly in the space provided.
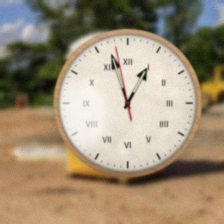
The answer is 12:56:58
